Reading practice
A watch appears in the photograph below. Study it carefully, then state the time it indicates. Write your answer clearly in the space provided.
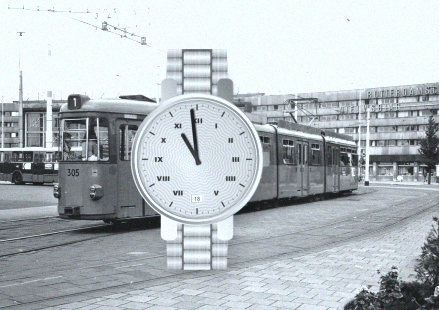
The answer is 10:59
